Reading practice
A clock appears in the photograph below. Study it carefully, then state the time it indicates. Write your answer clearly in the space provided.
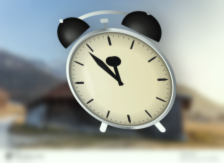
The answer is 11:54
